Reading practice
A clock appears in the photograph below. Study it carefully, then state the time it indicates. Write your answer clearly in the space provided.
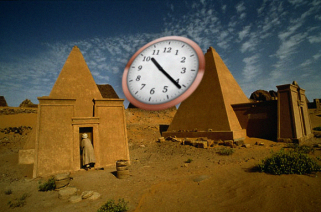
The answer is 10:21
